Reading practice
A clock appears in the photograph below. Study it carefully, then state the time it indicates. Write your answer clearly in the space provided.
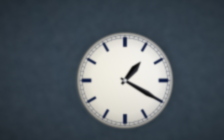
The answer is 1:20
